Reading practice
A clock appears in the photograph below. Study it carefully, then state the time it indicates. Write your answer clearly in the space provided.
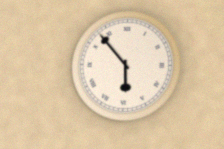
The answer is 5:53
